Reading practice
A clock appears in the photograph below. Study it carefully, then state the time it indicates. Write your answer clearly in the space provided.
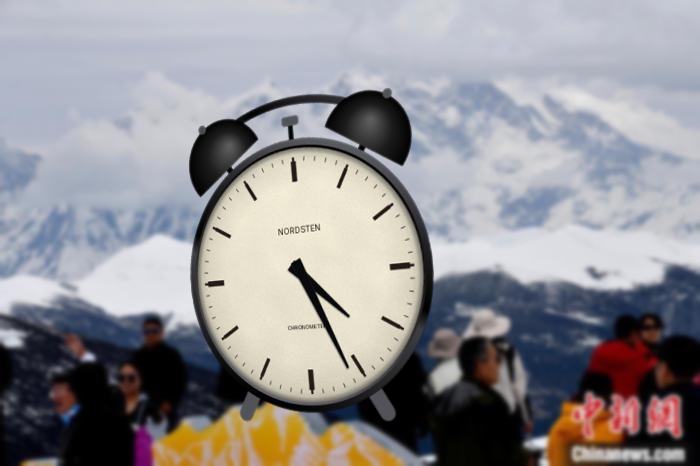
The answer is 4:26
